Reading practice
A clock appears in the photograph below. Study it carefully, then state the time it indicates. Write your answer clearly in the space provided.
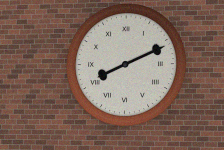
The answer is 8:11
